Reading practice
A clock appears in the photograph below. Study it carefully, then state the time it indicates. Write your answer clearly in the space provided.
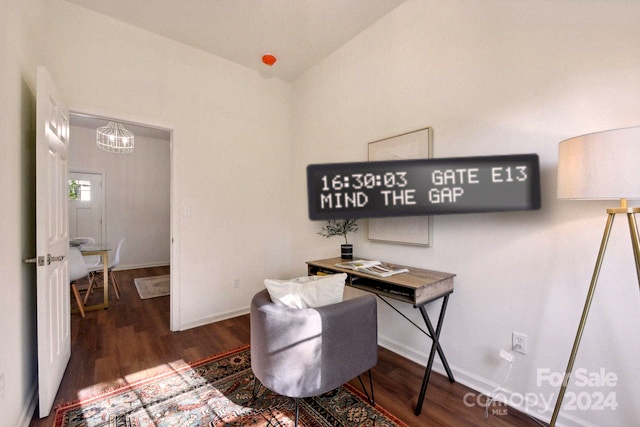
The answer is 16:30:03
